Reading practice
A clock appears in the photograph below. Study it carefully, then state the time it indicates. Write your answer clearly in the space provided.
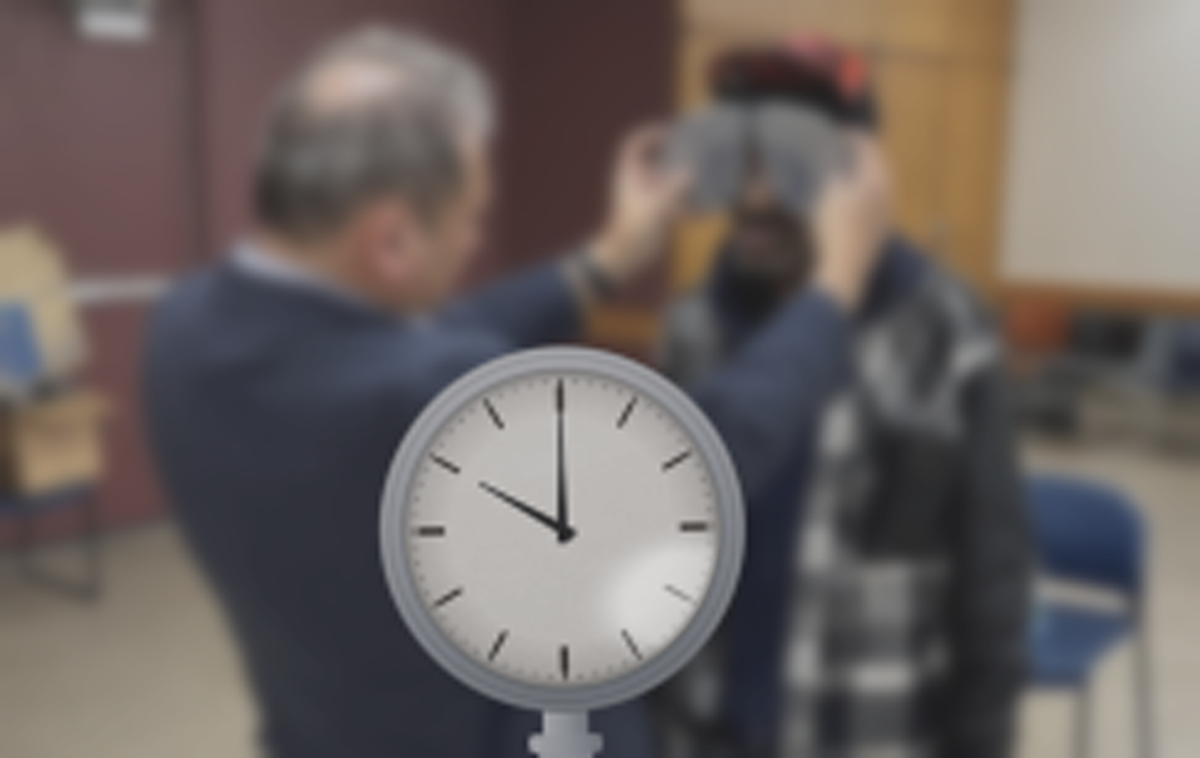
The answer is 10:00
